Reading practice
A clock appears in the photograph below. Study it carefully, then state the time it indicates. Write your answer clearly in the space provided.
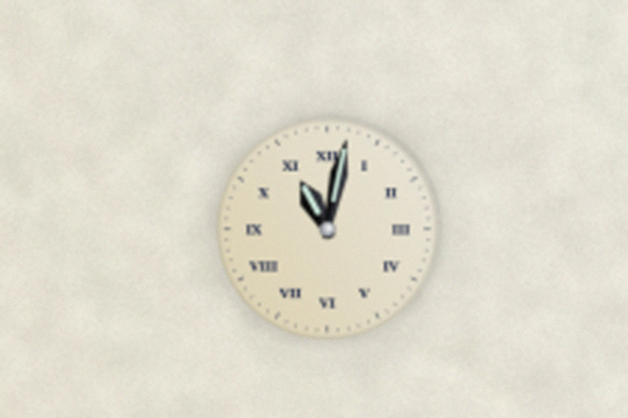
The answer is 11:02
